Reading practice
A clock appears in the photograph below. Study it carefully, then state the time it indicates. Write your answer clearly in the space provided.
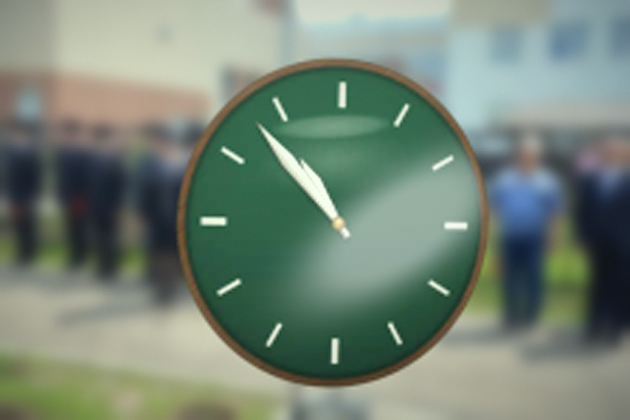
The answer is 10:53
